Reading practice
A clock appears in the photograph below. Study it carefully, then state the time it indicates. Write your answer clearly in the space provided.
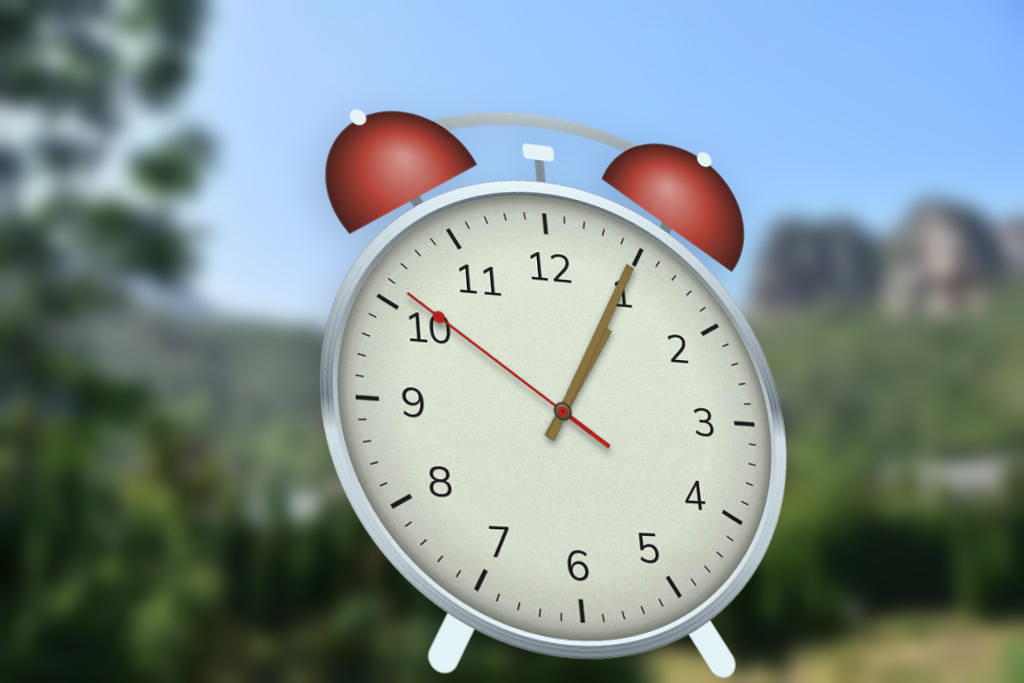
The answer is 1:04:51
